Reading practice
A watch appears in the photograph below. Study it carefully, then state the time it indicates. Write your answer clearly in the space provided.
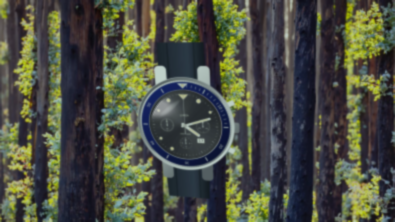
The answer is 4:12
